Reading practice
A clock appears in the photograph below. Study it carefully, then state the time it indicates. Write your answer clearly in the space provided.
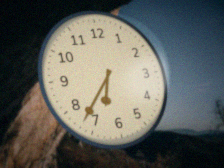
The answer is 6:37
